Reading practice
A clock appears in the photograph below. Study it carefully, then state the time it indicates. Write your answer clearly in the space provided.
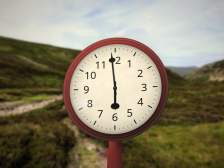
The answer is 5:59
